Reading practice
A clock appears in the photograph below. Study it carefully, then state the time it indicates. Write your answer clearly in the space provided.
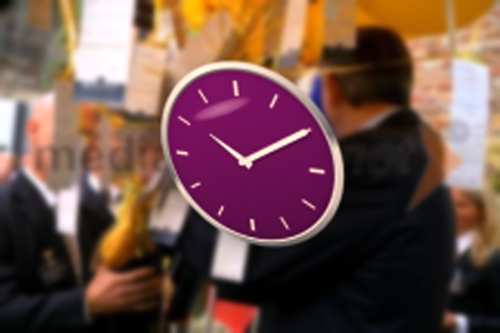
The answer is 10:10
